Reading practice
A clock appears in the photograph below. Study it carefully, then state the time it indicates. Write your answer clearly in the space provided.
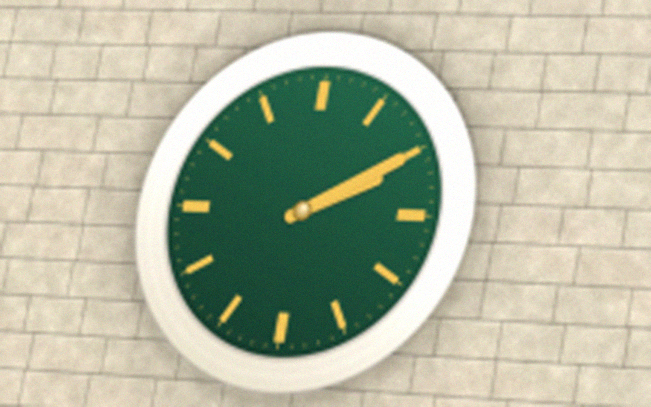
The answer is 2:10
